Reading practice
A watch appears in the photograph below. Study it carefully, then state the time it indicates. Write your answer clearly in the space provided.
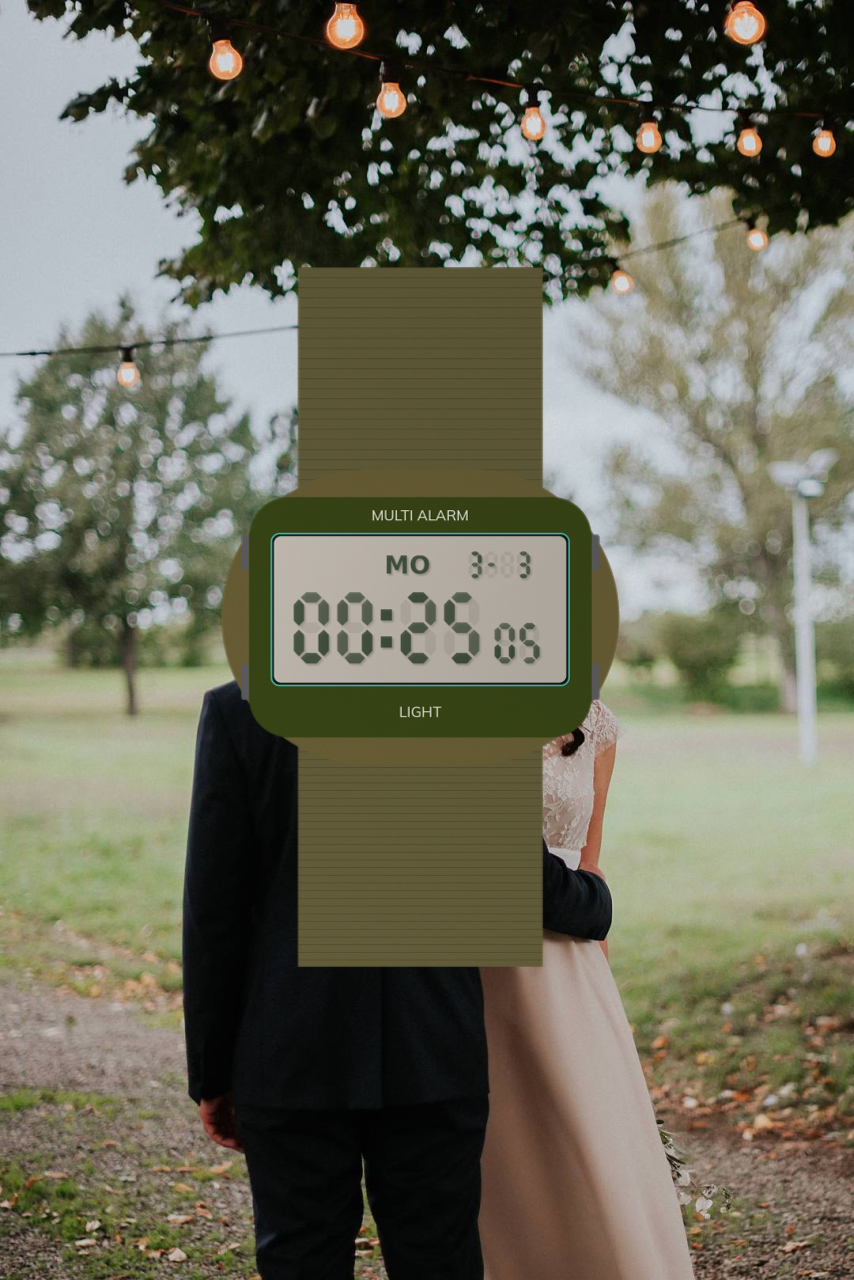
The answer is 0:25:05
